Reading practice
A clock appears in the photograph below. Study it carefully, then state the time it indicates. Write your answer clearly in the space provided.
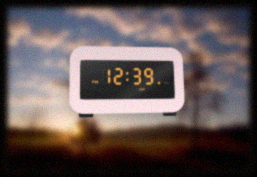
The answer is 12:39
